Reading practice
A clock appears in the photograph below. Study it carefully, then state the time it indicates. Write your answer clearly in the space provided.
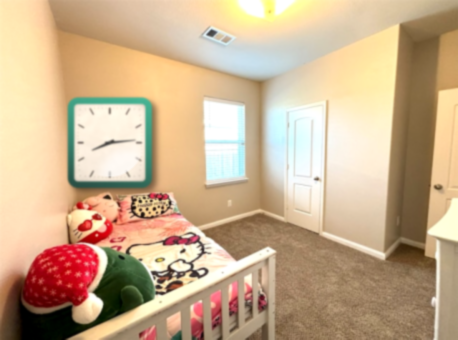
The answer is 8:14
